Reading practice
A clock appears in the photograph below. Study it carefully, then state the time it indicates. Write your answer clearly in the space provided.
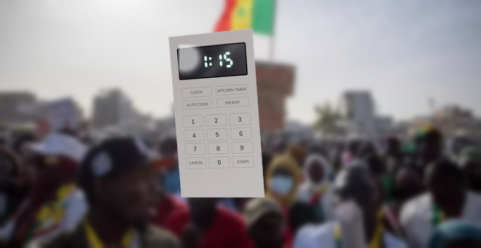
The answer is 1:15
